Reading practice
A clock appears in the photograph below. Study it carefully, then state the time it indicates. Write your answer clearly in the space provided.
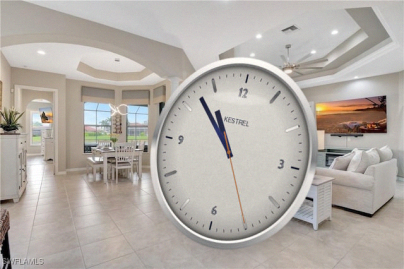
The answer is 10:52:25
